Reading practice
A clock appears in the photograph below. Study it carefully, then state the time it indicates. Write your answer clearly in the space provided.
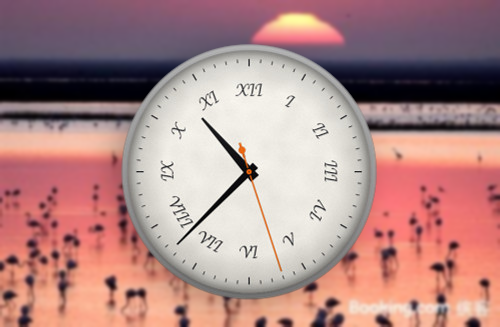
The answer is 10:37:27
